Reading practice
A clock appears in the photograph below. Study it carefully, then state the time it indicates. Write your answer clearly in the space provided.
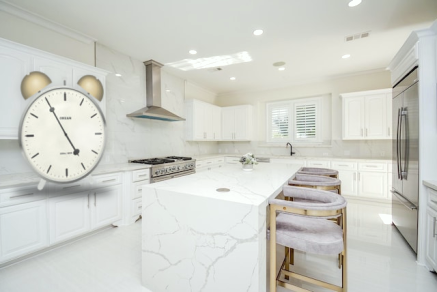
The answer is 4:55
